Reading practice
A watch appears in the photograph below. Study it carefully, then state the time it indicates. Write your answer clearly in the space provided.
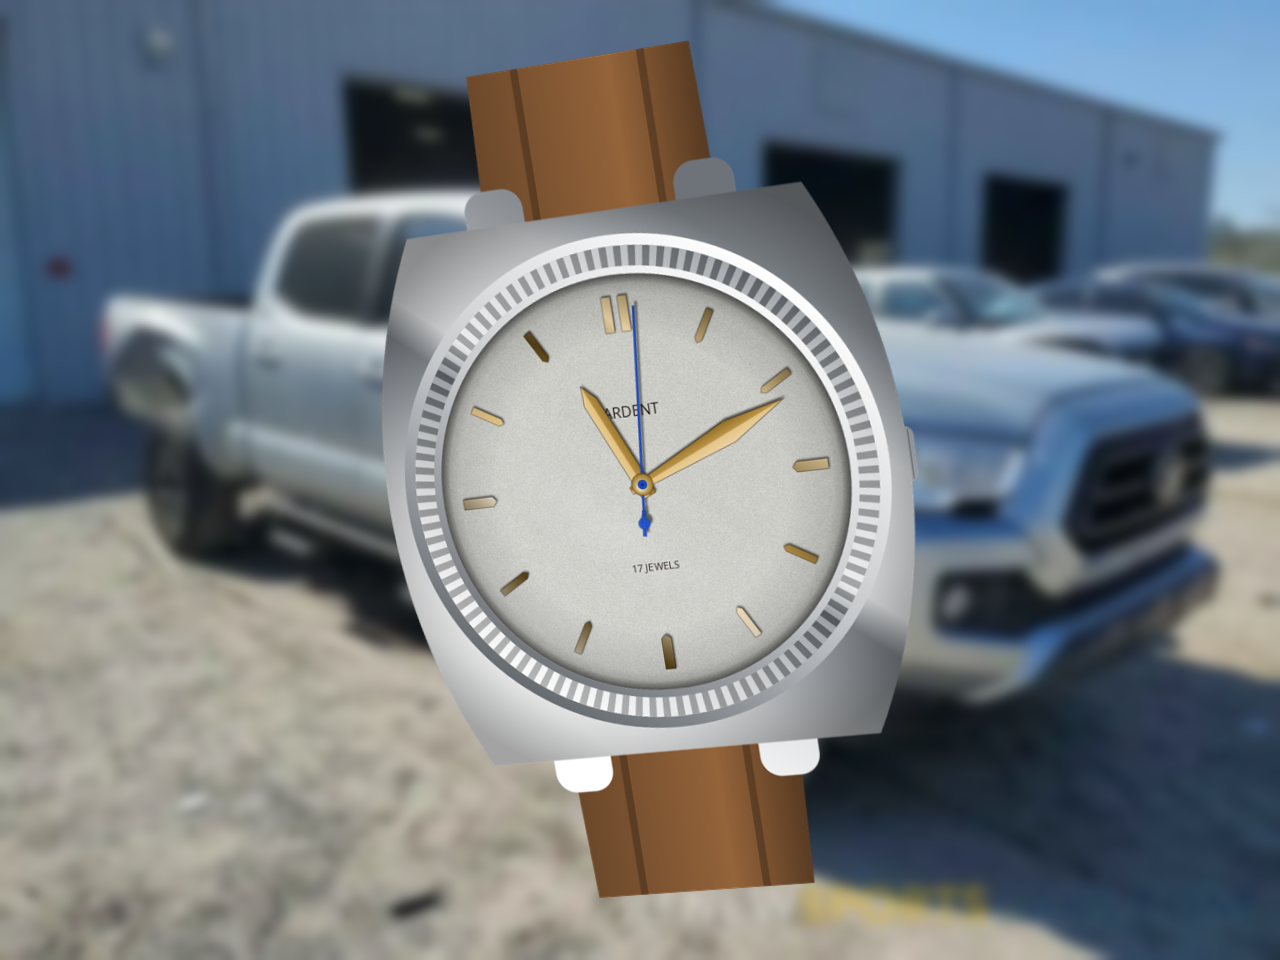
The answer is 11:11:01
